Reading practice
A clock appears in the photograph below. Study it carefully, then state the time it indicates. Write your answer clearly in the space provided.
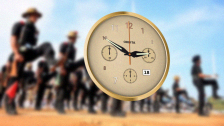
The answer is 2:50
